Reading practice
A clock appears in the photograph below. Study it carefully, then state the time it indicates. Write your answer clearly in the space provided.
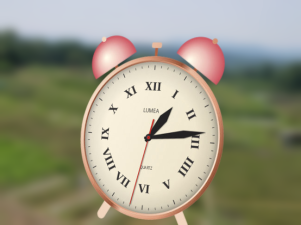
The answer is 1:13:32
